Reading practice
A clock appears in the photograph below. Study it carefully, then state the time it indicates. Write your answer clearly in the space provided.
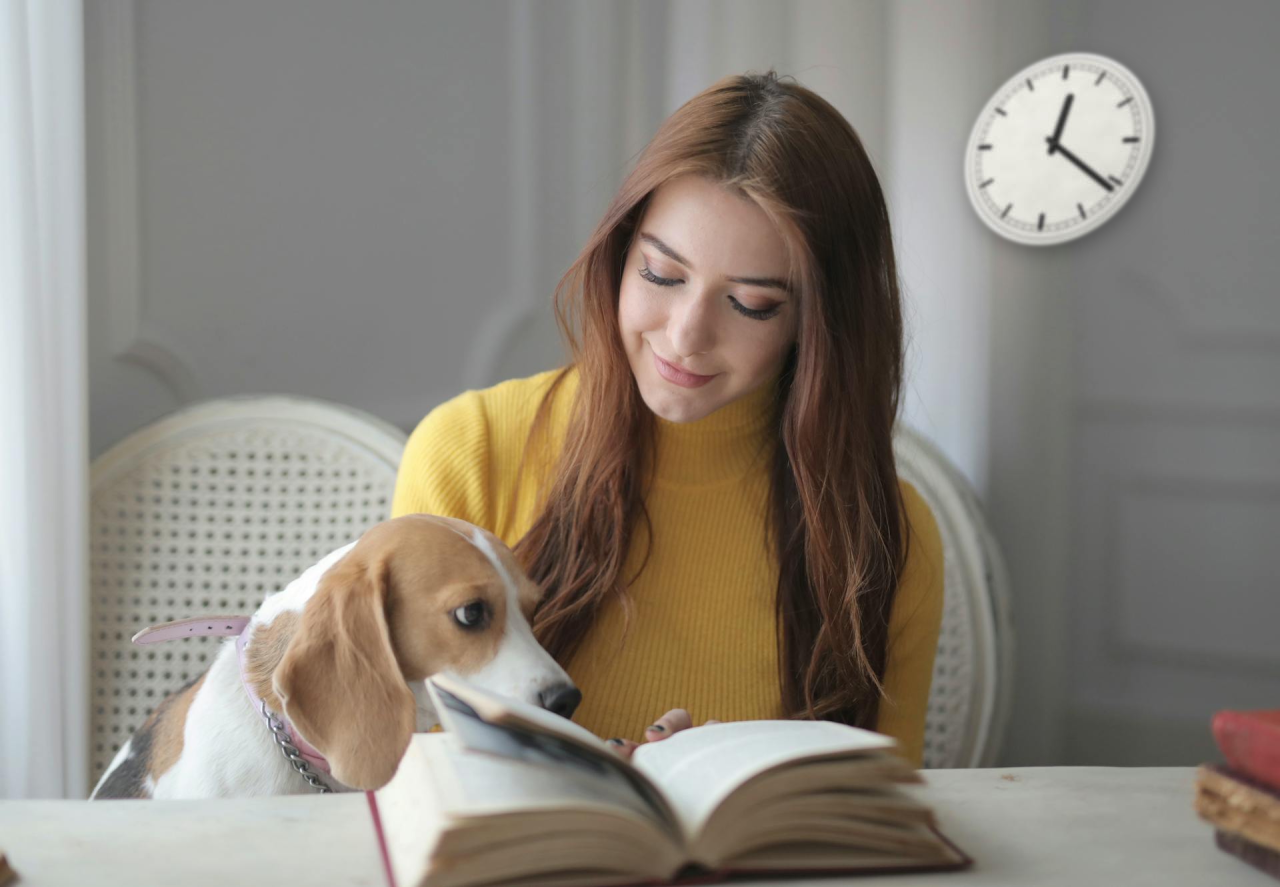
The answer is 12:21
